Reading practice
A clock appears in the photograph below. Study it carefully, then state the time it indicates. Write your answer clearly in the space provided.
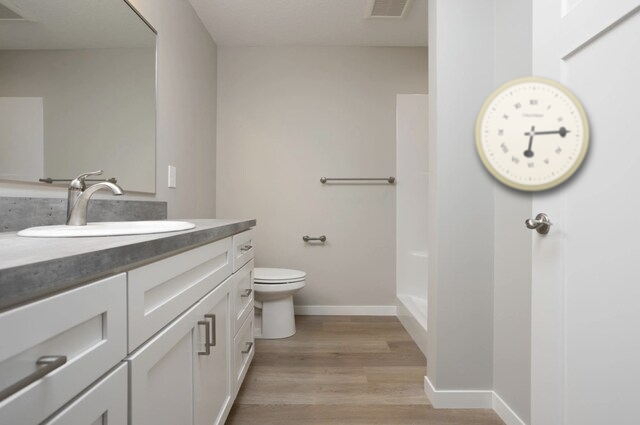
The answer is 6:14
